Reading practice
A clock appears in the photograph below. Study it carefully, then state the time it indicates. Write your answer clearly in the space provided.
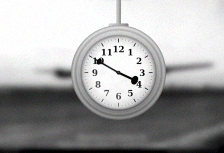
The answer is 3:50
